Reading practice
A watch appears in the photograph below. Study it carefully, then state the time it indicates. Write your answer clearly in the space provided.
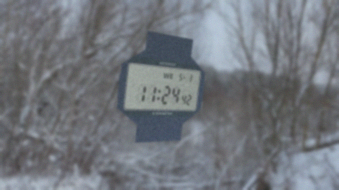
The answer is 11:24:42
